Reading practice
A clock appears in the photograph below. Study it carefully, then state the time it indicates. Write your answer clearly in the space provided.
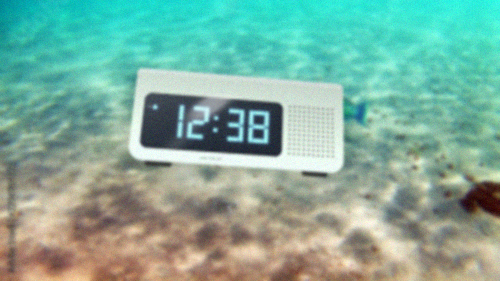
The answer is 12:38
